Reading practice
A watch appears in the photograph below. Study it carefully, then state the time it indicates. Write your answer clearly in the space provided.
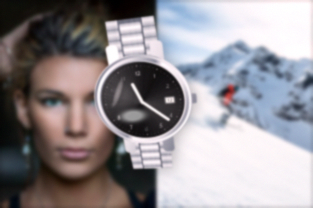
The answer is 11:22
